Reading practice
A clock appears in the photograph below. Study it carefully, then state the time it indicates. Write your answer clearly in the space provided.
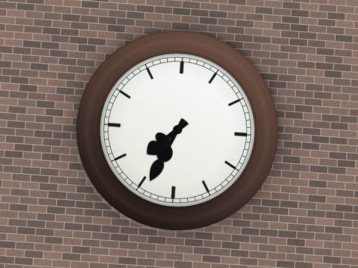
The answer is 7:34
